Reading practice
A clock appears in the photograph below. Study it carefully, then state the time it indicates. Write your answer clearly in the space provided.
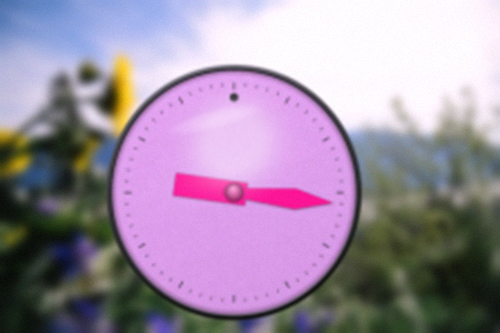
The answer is 9:16
